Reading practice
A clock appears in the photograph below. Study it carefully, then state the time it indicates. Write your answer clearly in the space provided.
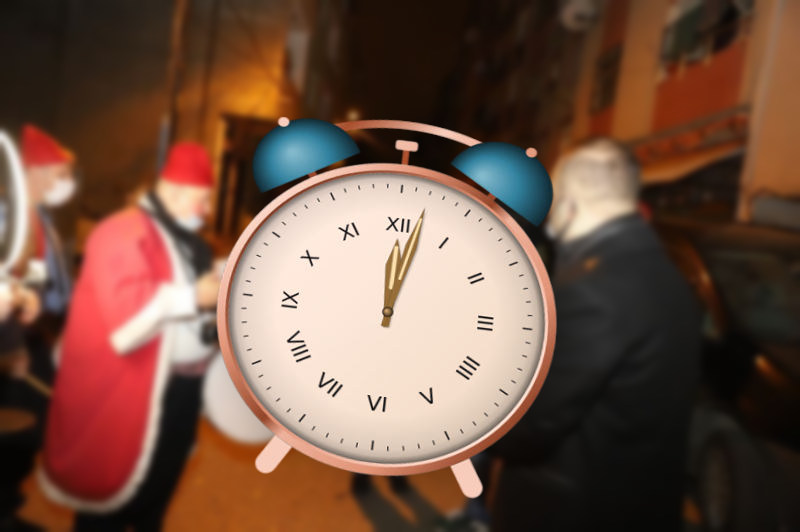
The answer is 12:02
